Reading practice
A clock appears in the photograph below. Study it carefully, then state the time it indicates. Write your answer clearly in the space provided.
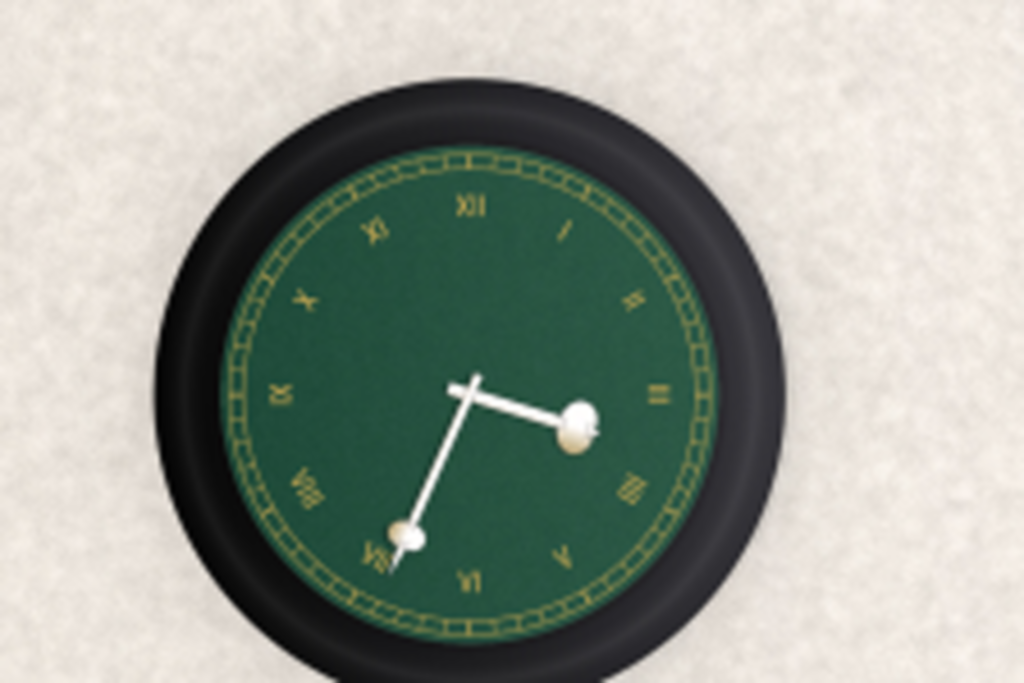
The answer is 3:34
